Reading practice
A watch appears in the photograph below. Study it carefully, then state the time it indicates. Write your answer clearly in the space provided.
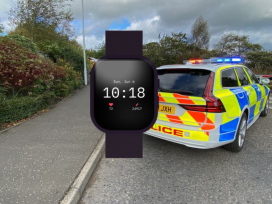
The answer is 10:18
